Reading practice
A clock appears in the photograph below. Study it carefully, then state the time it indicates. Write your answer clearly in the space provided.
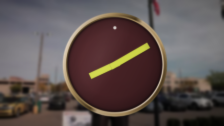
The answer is 8:10
